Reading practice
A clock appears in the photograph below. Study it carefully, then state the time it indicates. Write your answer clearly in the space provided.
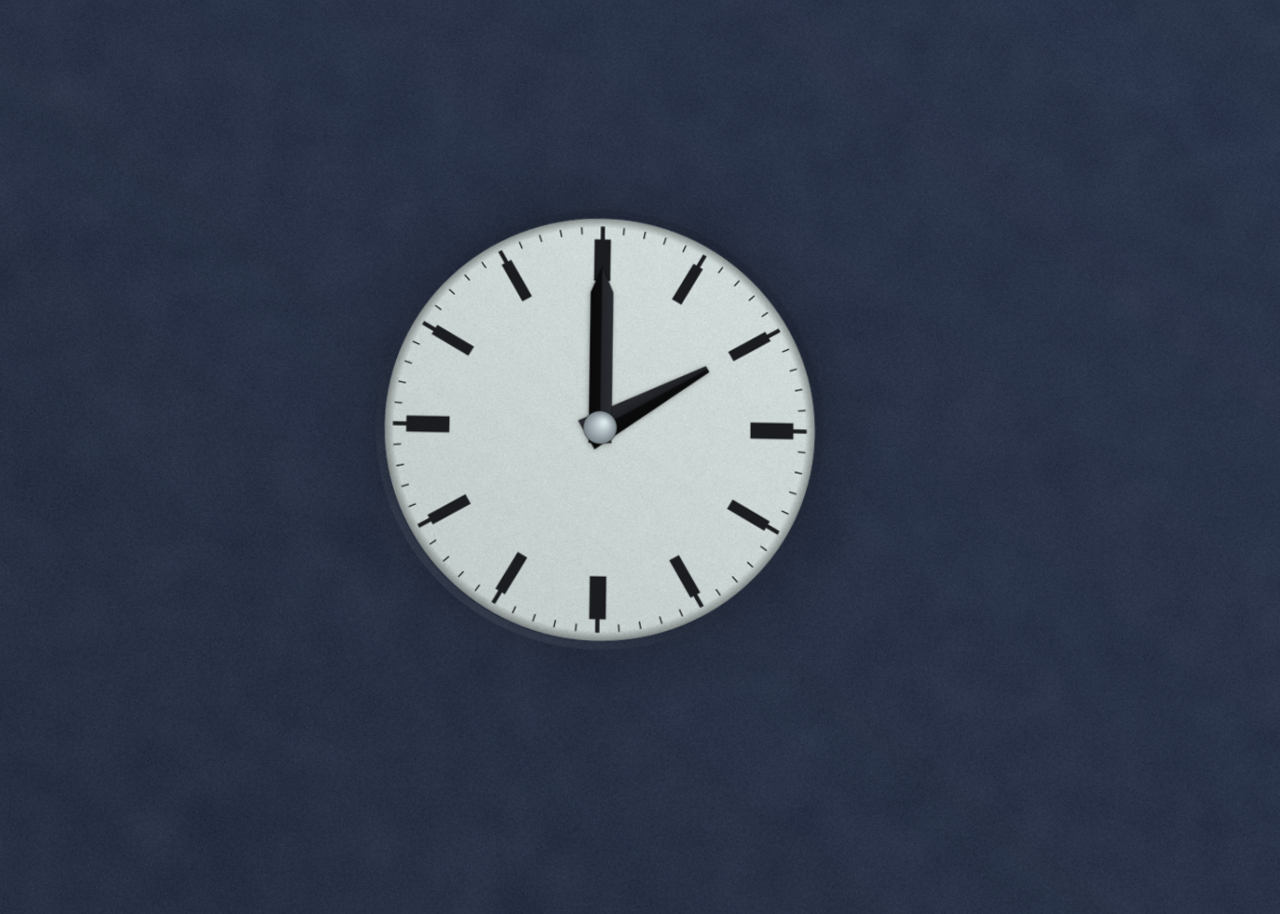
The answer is 2:00
